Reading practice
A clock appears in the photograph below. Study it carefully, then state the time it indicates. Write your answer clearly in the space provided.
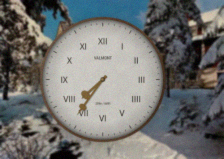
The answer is 7:36
